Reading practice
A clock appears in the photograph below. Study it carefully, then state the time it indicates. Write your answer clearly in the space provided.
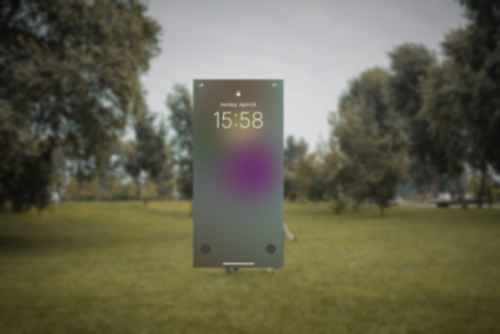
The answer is 15:58
